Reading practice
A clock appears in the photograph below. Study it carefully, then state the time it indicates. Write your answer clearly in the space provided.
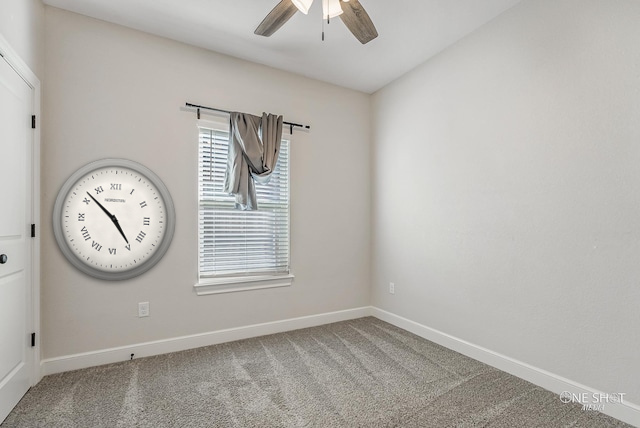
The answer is 4:52
